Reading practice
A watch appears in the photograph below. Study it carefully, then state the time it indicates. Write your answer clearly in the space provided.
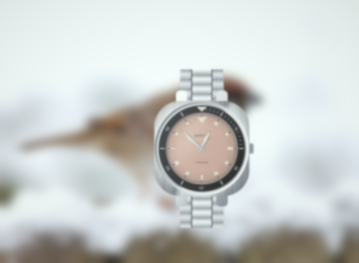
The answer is 12:52
